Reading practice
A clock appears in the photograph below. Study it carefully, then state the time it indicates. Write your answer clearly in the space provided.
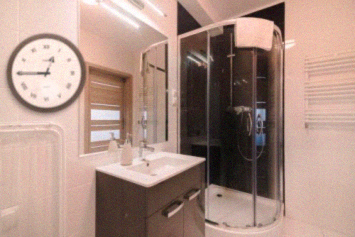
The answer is 12:45
